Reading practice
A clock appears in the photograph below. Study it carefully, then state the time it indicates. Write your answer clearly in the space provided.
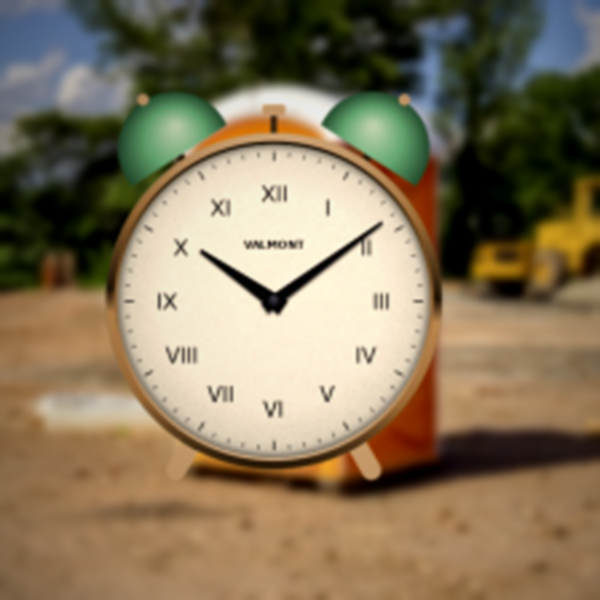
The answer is 10:09
